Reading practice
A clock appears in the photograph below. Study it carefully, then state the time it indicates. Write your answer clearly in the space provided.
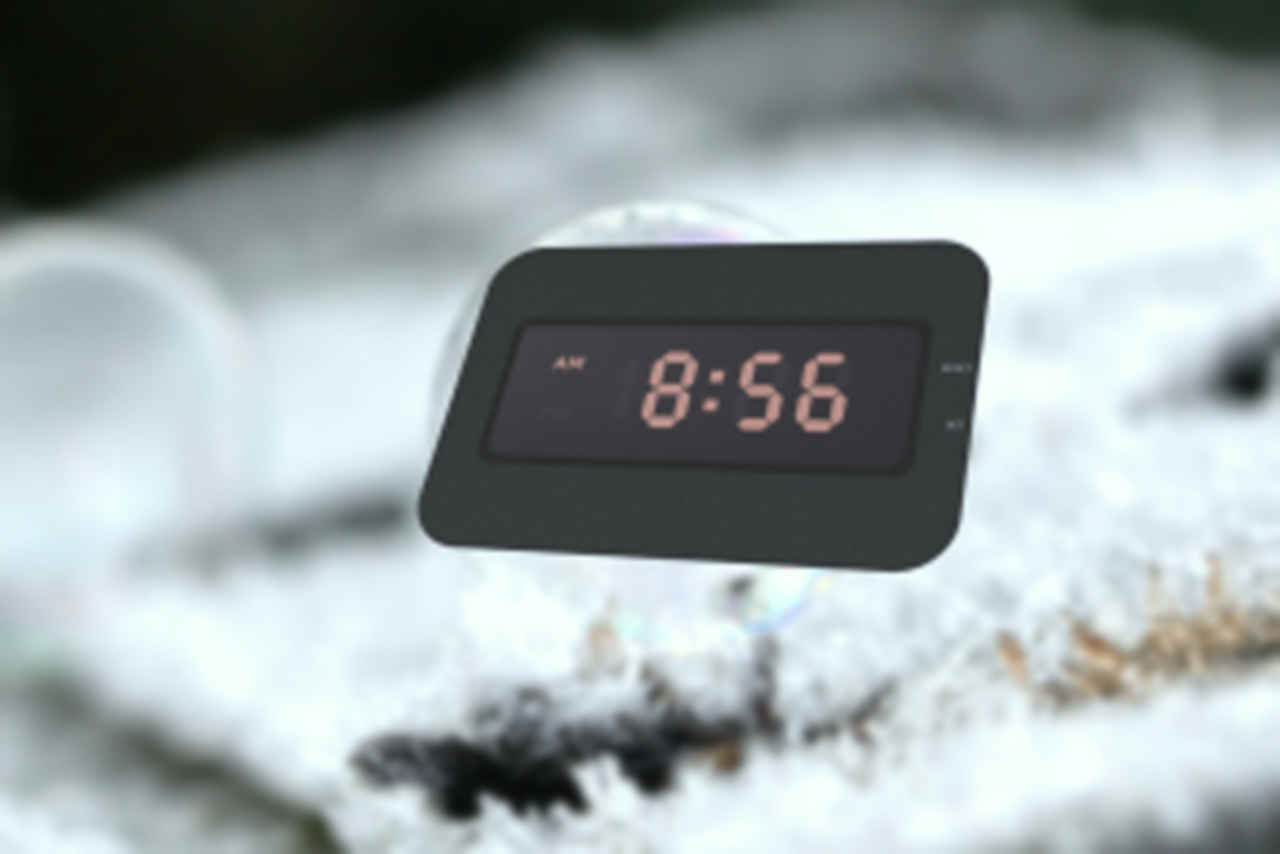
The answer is 8:56
